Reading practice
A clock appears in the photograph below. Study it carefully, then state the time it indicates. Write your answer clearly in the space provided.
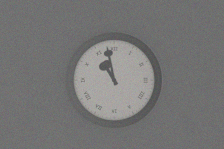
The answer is 10:58
